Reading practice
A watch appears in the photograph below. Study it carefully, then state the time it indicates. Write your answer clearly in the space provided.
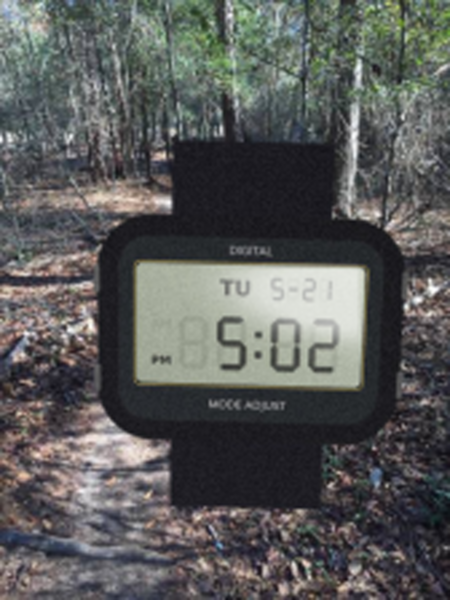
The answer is 5:02
